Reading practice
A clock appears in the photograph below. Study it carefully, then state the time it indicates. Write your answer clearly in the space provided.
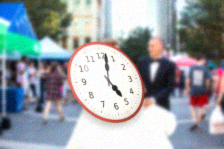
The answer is 5:02
